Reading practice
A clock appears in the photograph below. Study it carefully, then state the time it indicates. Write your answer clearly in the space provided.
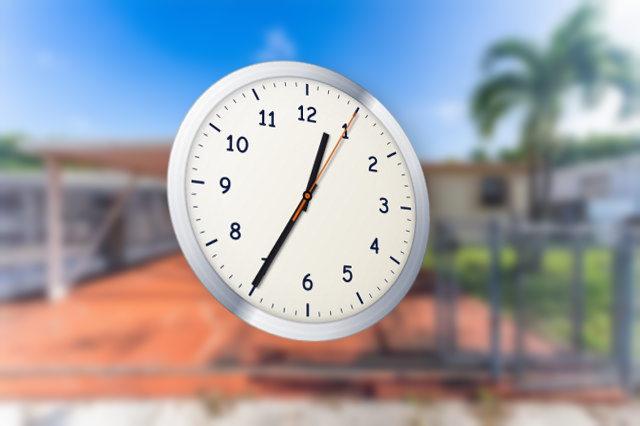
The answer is 12:35:05
